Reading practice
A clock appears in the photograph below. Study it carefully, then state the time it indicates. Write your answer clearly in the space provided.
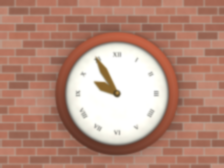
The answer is 9:55
